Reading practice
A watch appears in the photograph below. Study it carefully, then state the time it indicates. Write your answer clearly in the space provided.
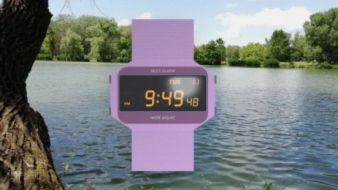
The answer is 9:49:48
